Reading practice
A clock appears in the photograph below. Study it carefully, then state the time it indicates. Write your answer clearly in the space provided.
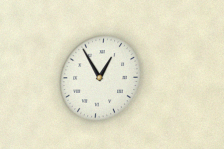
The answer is 12:54
